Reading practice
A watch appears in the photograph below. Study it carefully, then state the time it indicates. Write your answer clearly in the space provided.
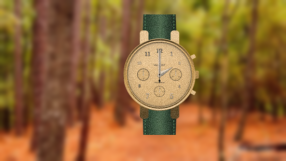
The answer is 2:00
